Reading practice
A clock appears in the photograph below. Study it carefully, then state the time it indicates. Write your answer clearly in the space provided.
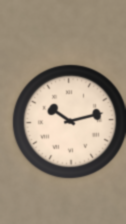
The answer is 10:13
